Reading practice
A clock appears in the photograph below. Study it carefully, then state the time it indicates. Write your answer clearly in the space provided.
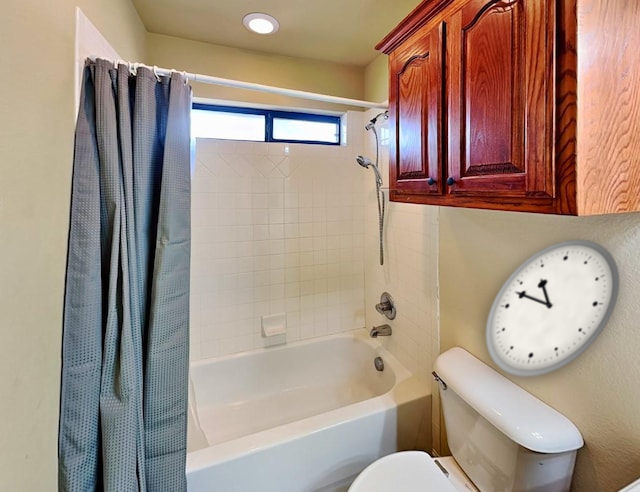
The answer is 10:48
